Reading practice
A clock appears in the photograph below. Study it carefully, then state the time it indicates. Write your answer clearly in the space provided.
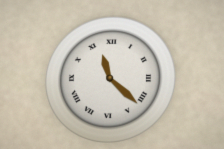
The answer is 11:22
